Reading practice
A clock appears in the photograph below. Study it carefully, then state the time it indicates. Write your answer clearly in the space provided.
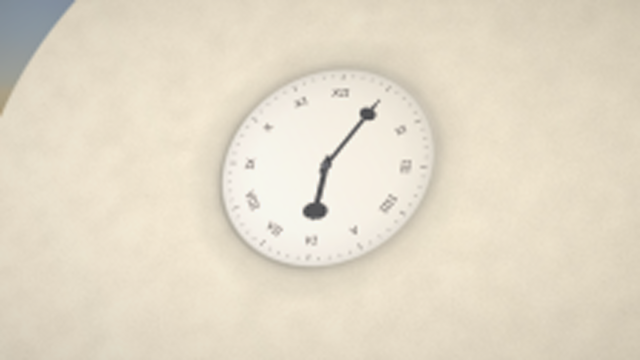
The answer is 6:05
